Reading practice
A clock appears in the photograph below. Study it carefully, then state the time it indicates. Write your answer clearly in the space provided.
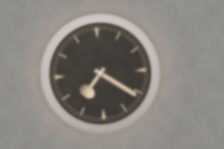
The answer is 7:21
